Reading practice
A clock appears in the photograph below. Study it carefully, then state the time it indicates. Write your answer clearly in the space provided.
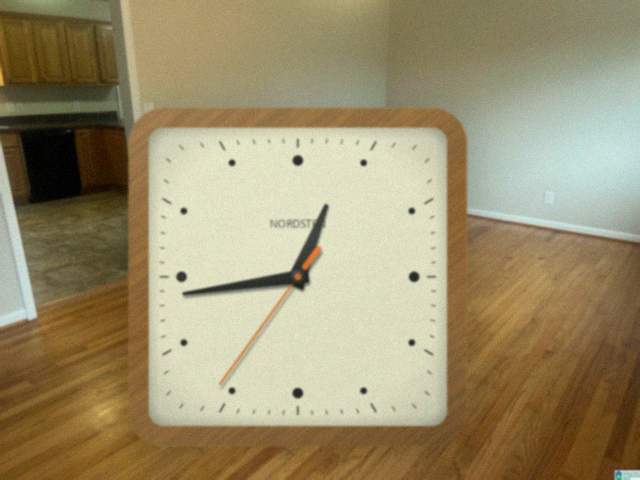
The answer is 12:43:36
